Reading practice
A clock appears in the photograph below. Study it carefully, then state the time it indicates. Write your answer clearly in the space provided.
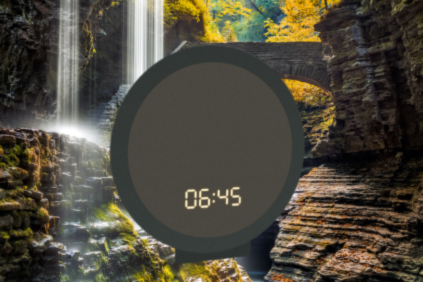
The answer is 6:45
